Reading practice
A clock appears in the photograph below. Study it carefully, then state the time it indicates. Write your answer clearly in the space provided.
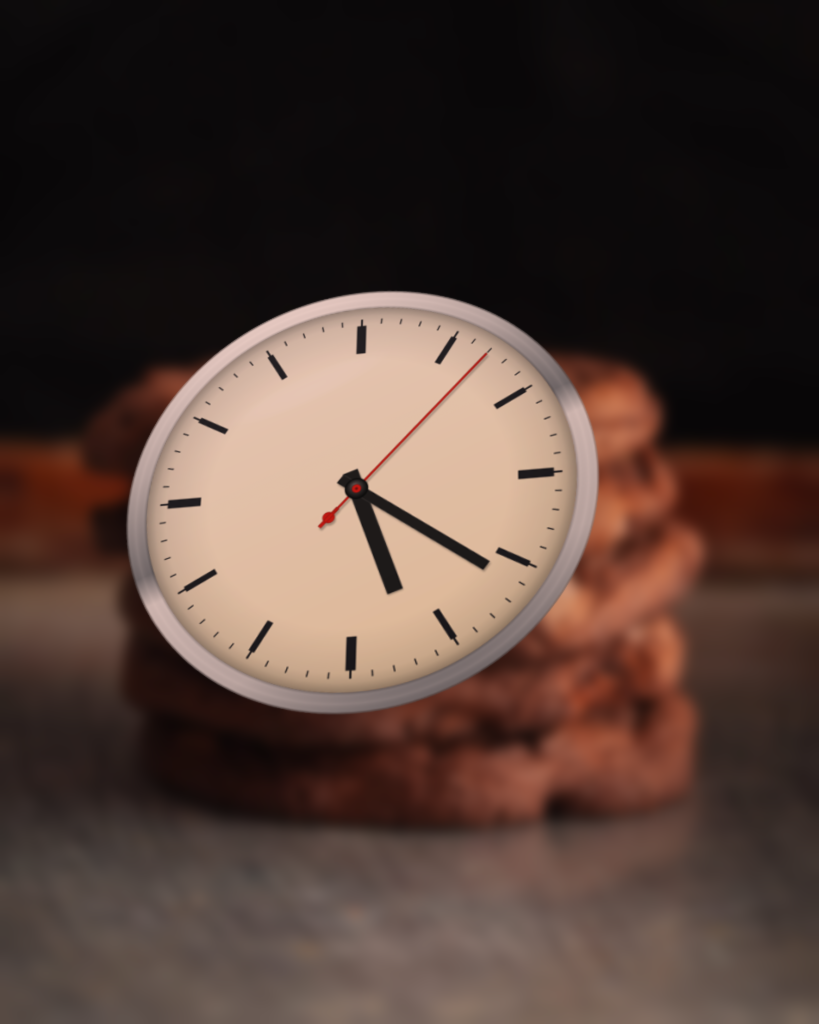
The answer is 5:21:07
